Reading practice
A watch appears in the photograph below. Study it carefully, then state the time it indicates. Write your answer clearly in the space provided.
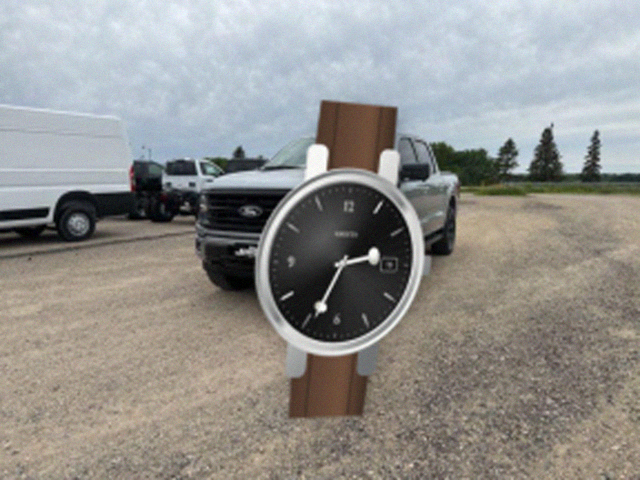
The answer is 2:34
